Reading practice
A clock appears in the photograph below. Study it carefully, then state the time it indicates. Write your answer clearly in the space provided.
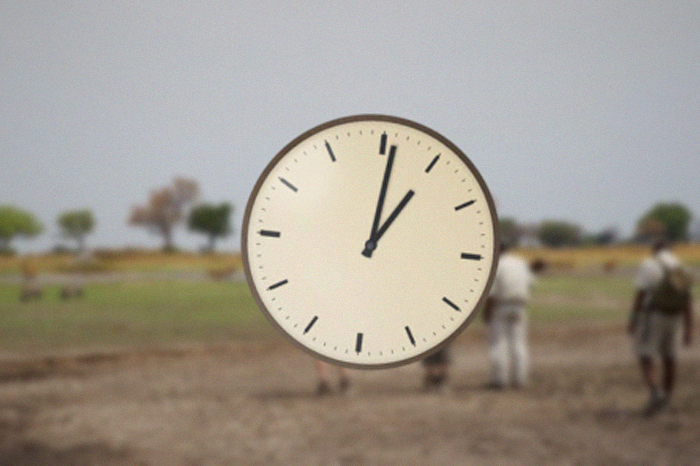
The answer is 1:01
